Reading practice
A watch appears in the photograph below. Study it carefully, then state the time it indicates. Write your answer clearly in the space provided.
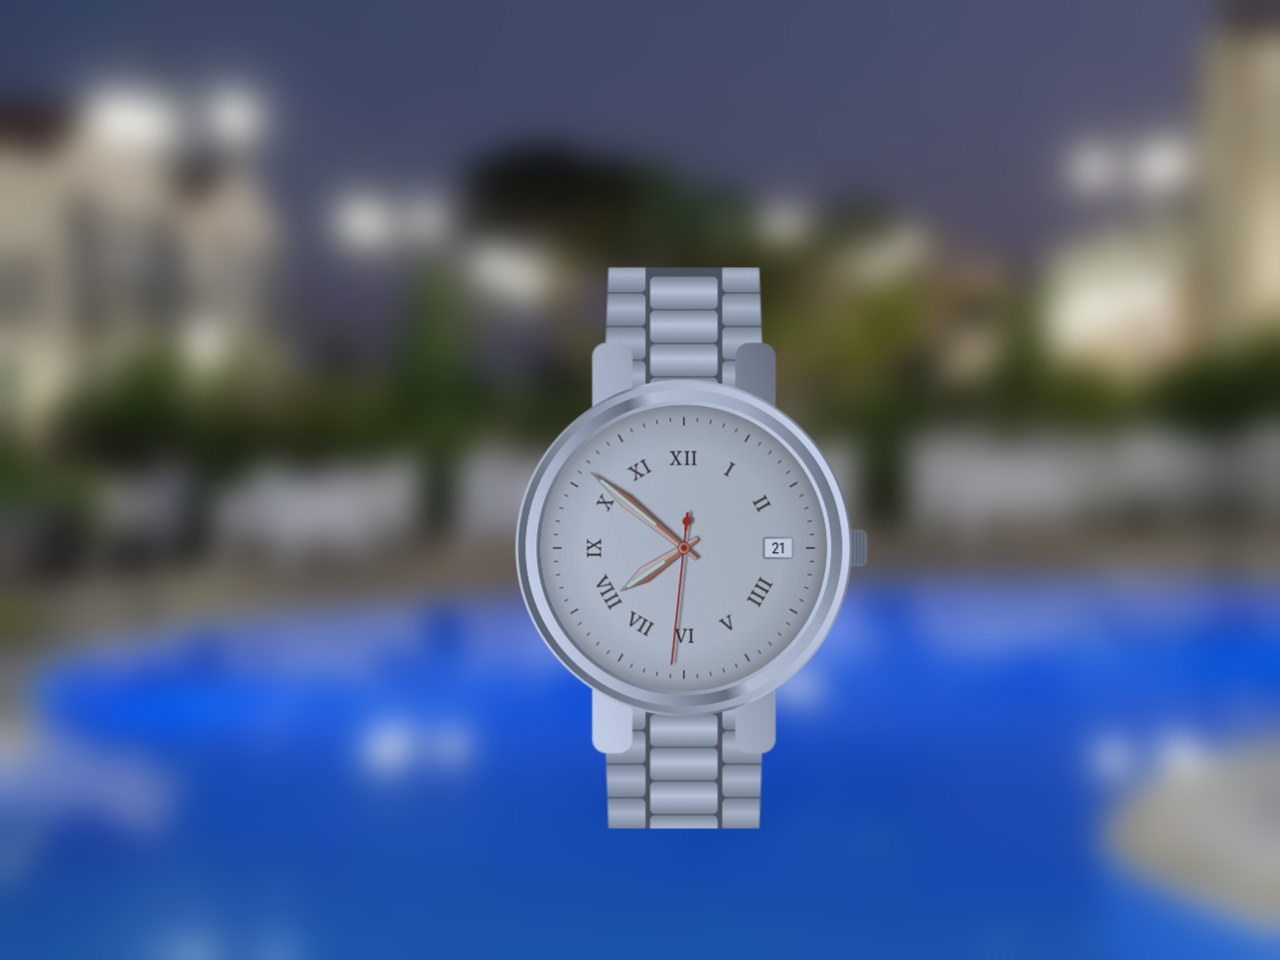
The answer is 7:51:31
